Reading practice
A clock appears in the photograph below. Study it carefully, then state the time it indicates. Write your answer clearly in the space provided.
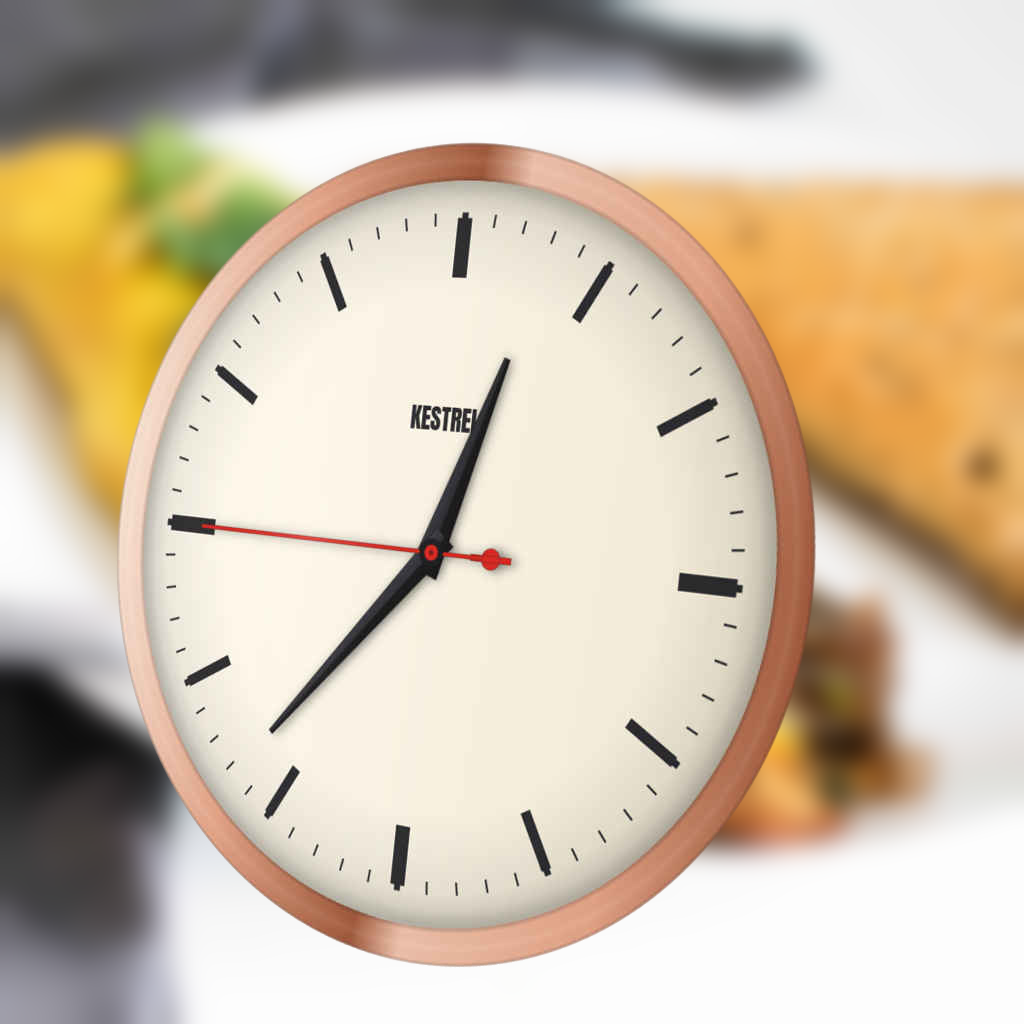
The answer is 12:36:45
